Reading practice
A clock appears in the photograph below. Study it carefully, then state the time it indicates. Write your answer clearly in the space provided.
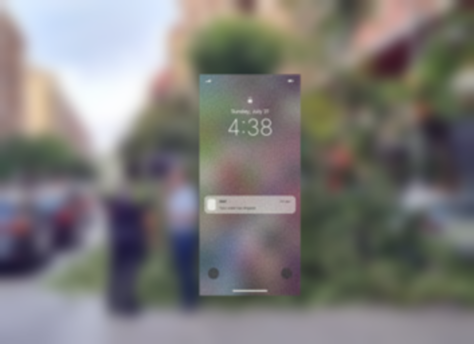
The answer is 4:38
